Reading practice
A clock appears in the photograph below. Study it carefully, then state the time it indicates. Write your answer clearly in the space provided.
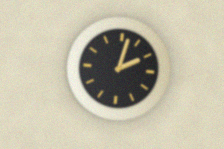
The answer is 2:02
